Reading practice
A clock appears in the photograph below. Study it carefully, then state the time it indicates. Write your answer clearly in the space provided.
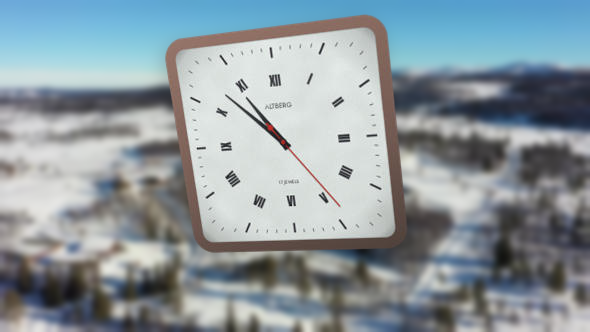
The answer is 10:52:24
